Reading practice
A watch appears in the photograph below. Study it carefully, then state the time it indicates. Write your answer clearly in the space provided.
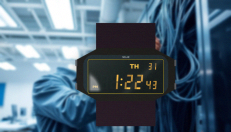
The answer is 1:22:43
